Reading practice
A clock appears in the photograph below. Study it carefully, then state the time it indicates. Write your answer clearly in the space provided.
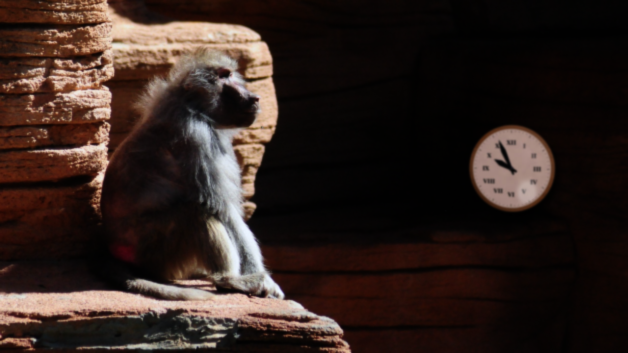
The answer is 9:56
